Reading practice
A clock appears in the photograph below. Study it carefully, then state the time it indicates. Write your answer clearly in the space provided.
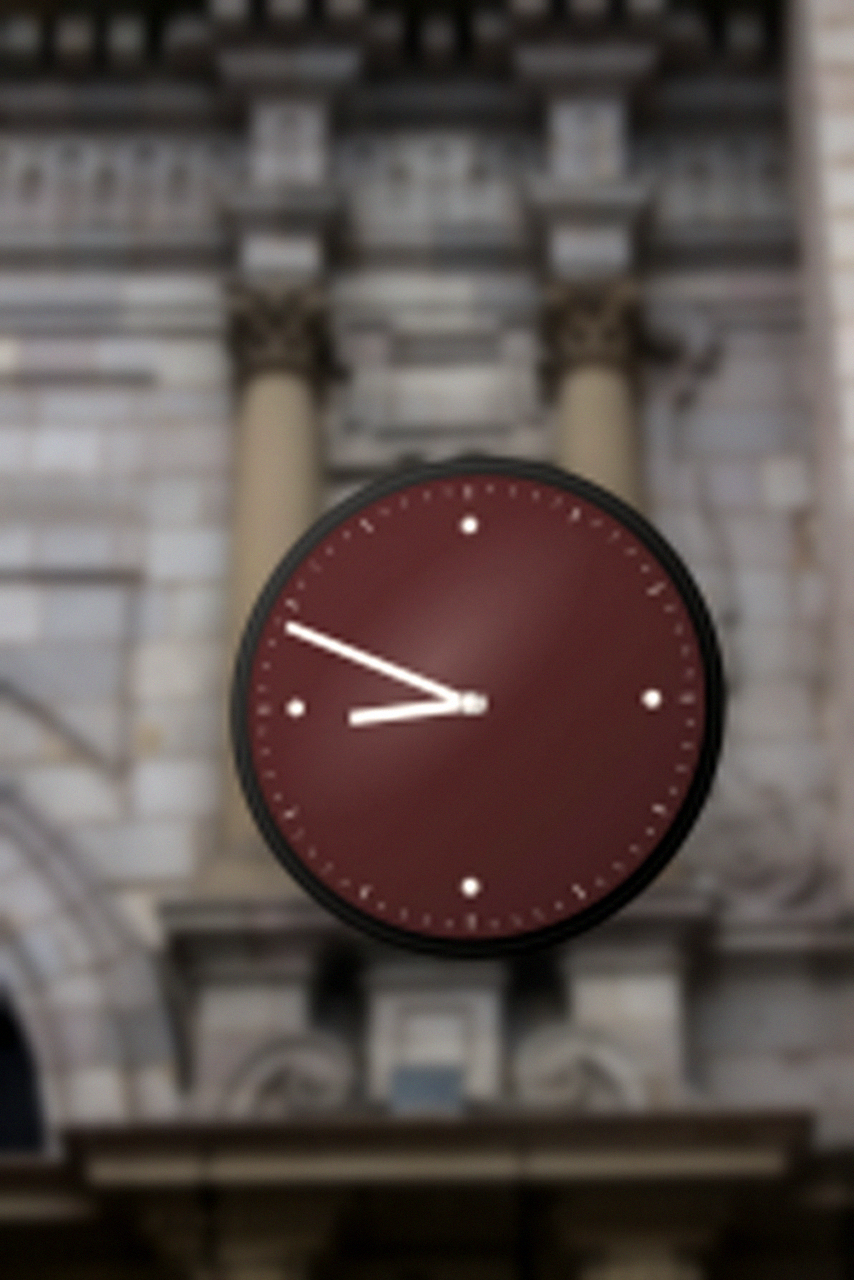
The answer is 8:49
